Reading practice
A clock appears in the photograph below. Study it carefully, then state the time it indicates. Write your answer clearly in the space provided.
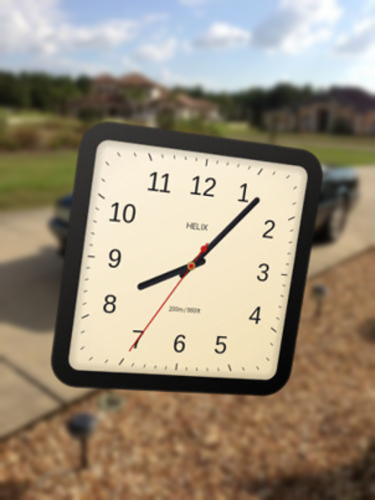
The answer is 8:06:35
